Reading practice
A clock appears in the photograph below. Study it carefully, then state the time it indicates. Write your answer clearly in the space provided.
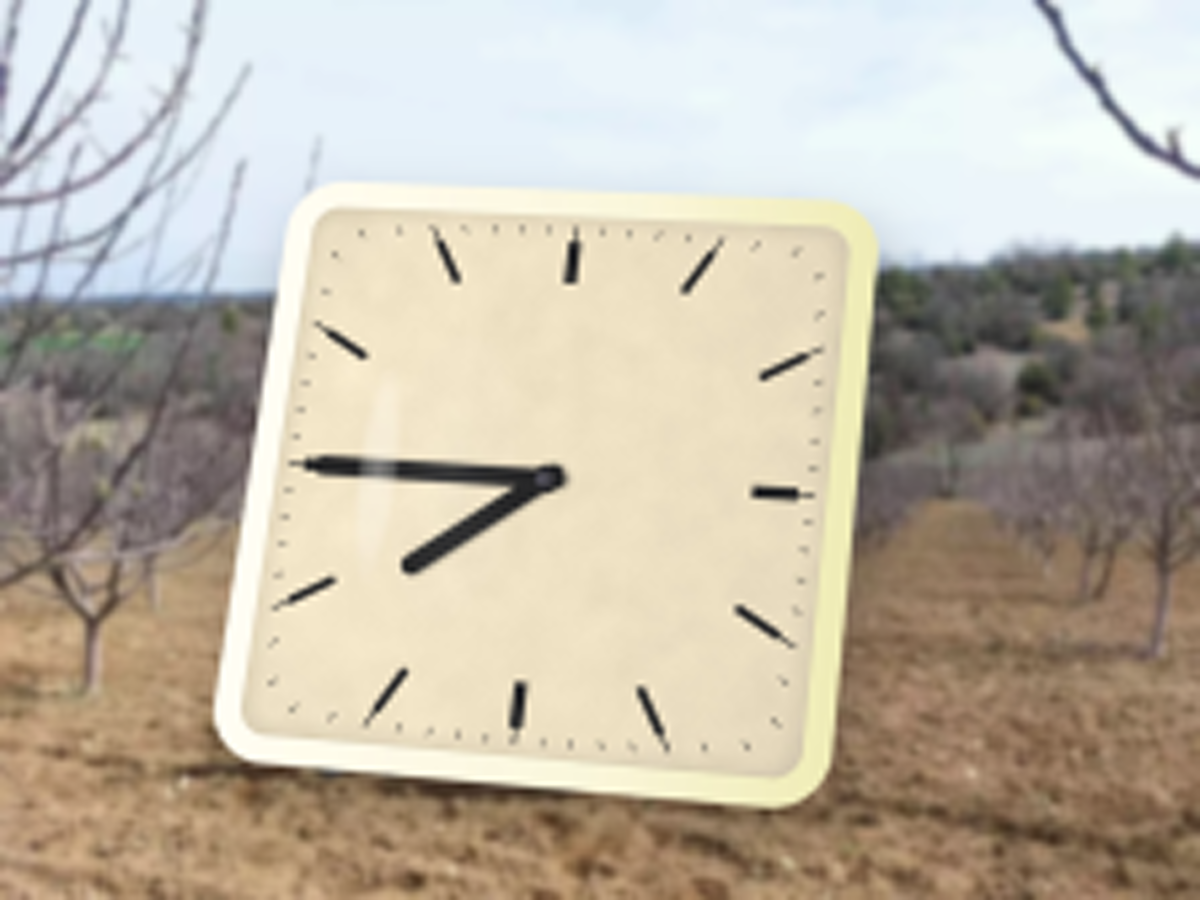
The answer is 7:45
